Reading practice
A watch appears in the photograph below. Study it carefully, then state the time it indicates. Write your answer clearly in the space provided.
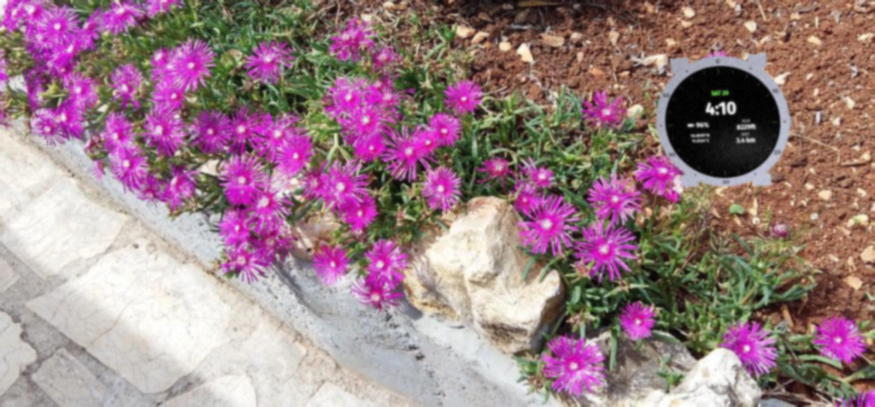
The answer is 4:10
